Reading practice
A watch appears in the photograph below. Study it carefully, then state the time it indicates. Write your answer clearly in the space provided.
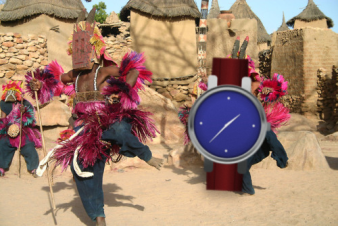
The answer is 1:37
